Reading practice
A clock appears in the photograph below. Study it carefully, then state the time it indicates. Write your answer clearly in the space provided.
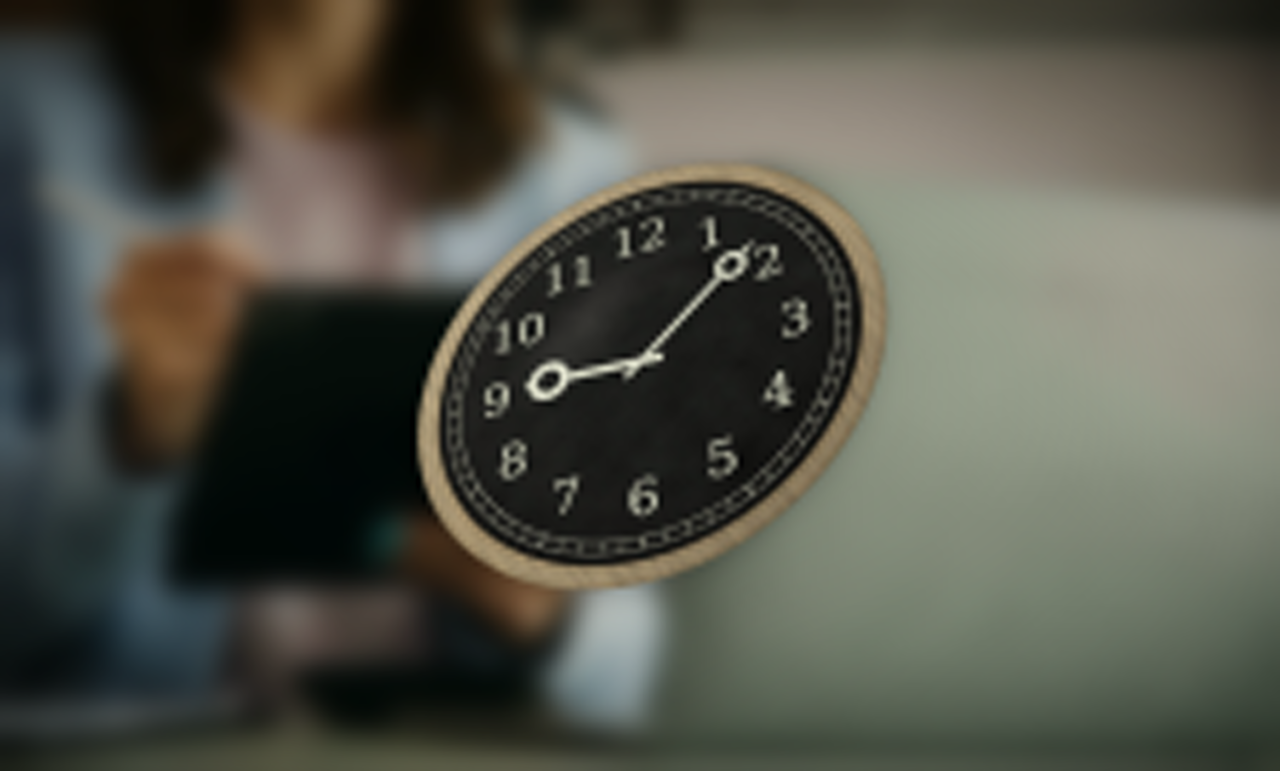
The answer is 9:08
